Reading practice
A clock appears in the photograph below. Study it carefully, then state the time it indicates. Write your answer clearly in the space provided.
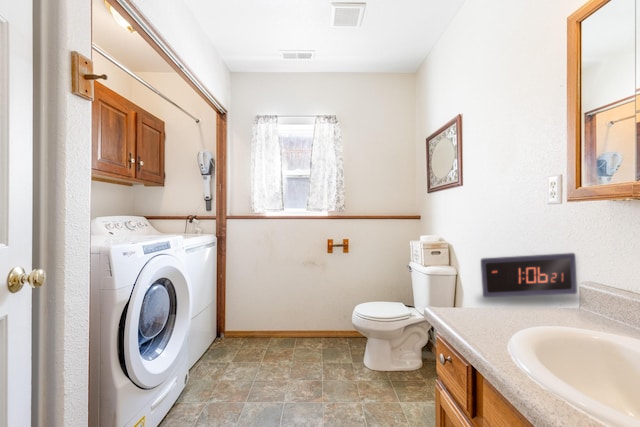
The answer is 1:06
